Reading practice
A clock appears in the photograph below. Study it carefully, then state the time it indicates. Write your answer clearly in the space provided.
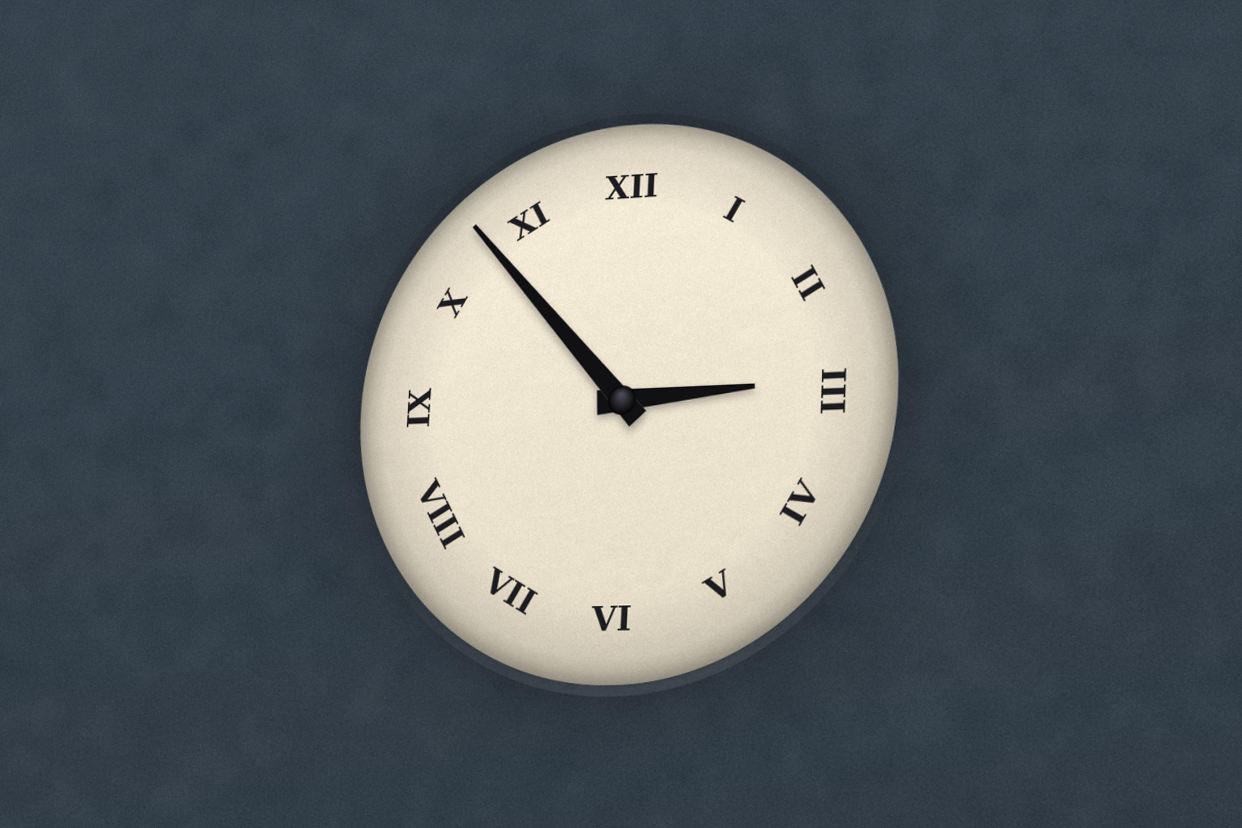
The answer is 2:53
